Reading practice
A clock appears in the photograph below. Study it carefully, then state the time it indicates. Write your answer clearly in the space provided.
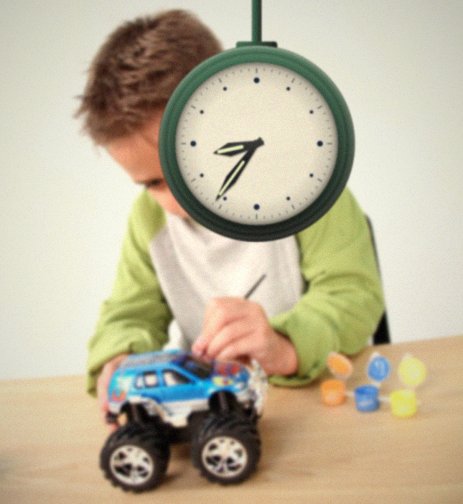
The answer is 8:36
